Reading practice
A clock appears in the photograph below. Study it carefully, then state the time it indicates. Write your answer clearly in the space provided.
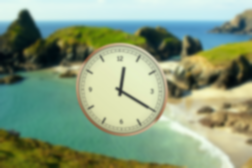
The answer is 12:20
